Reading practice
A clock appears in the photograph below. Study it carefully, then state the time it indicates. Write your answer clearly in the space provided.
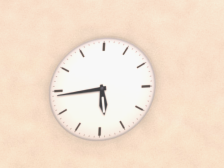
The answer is 5:44
